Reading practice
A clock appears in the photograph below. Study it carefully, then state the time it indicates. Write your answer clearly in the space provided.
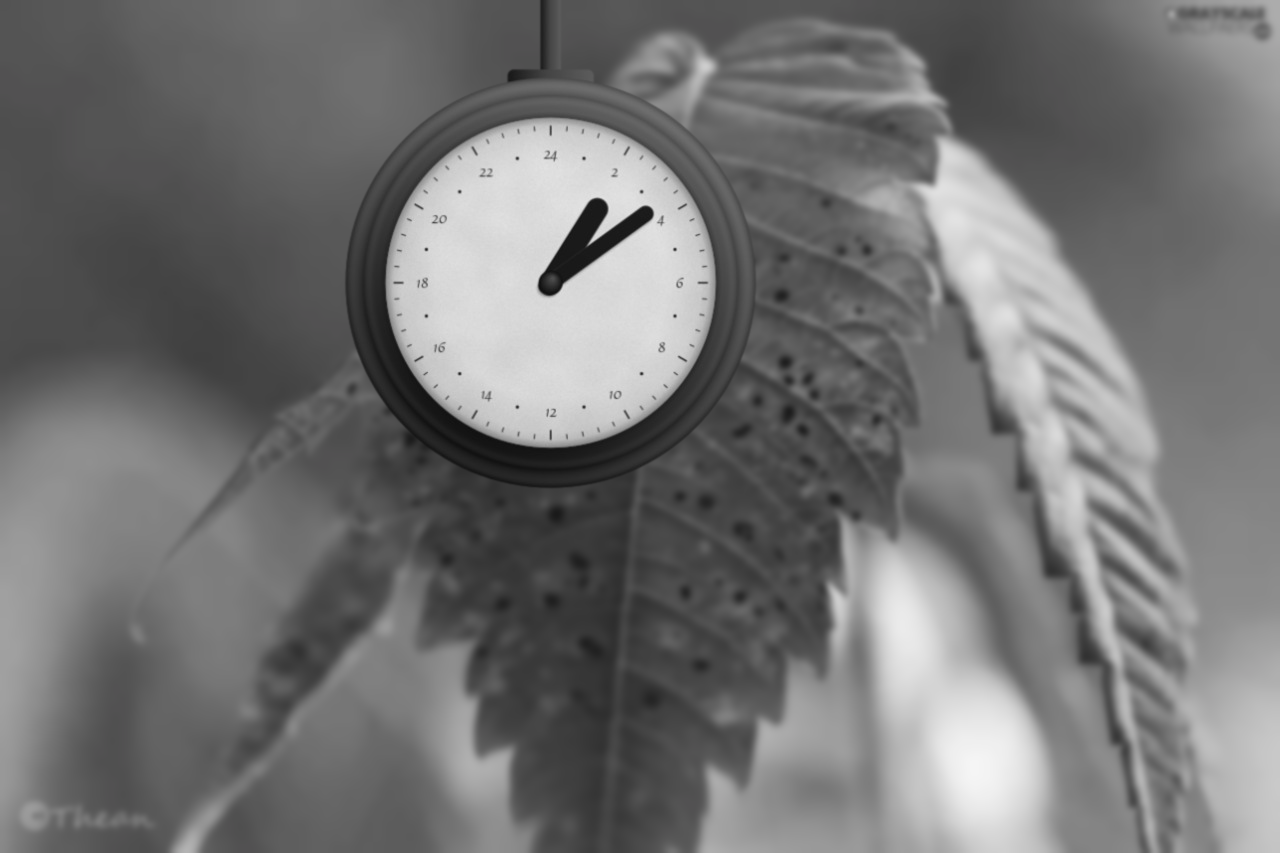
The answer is 2:09
